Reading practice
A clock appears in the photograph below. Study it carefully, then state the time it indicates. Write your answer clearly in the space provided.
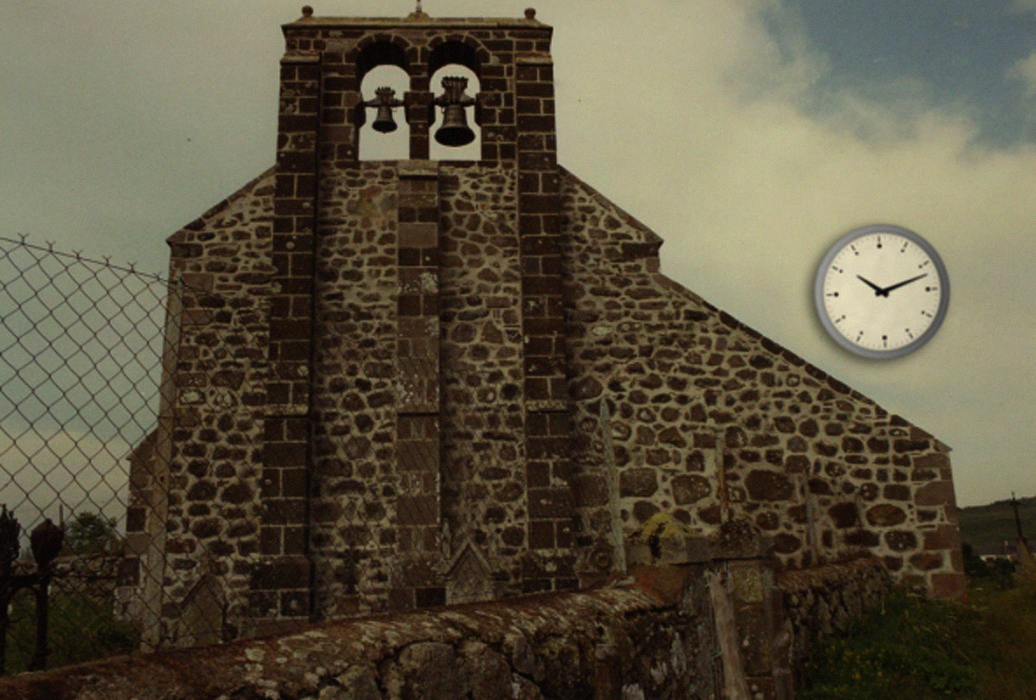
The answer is 10:12
